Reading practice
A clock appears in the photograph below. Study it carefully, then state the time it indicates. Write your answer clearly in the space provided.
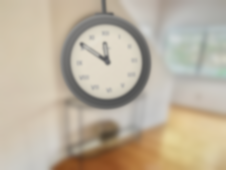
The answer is 11:51
